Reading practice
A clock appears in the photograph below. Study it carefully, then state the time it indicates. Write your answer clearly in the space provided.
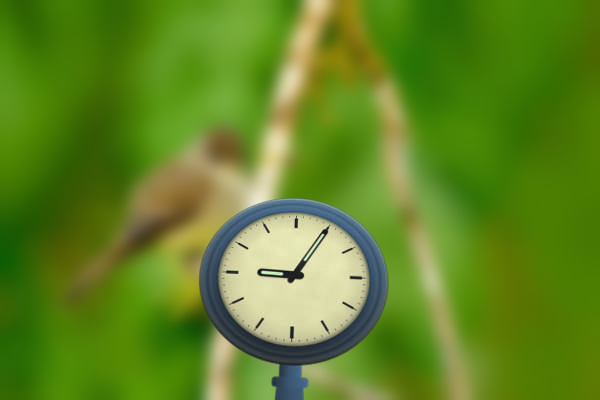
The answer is 9:05
